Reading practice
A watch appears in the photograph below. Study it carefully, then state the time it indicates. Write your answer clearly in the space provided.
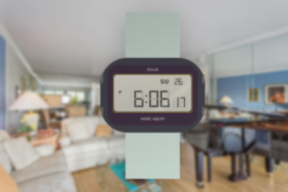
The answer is 6:06:17
